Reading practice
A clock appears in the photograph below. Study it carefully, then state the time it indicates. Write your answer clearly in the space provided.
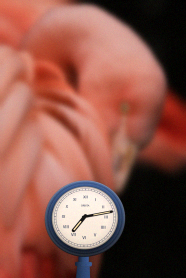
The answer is 7:13
